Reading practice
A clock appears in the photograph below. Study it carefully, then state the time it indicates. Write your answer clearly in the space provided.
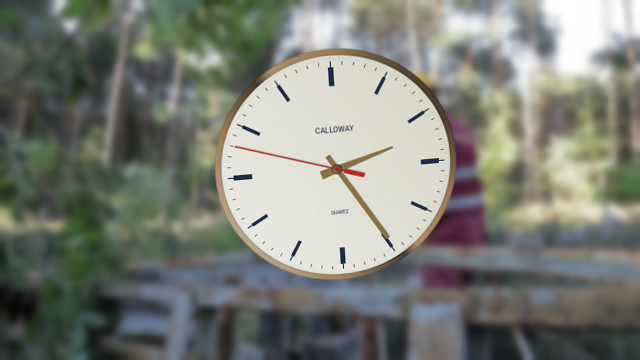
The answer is 2:24:48
